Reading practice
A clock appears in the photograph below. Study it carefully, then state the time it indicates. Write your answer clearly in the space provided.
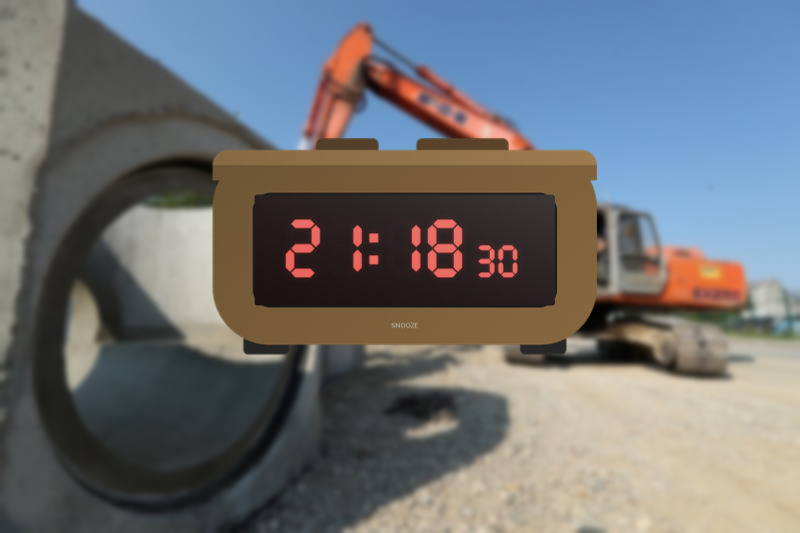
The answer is 21:18:30
